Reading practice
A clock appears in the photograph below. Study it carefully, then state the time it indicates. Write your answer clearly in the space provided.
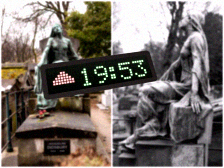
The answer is 19:53
